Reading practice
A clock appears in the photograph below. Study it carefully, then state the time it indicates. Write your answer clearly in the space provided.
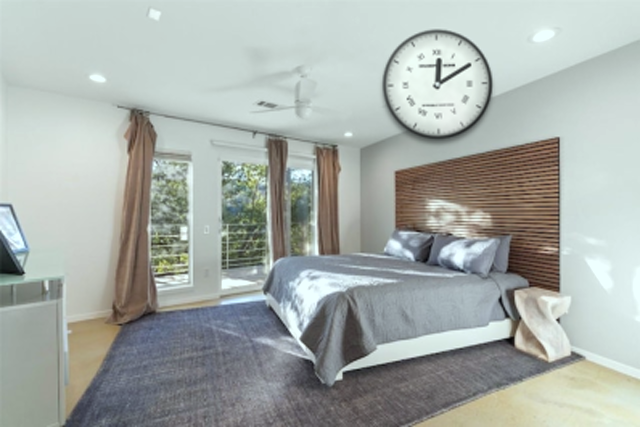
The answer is 12:10
